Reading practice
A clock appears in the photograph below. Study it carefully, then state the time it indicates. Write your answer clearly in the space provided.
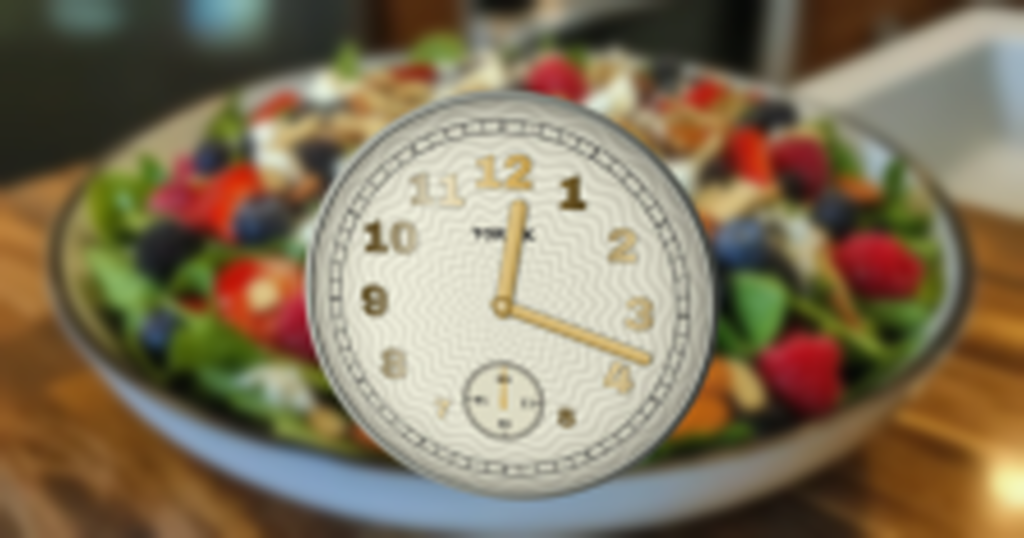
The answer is 12:18
